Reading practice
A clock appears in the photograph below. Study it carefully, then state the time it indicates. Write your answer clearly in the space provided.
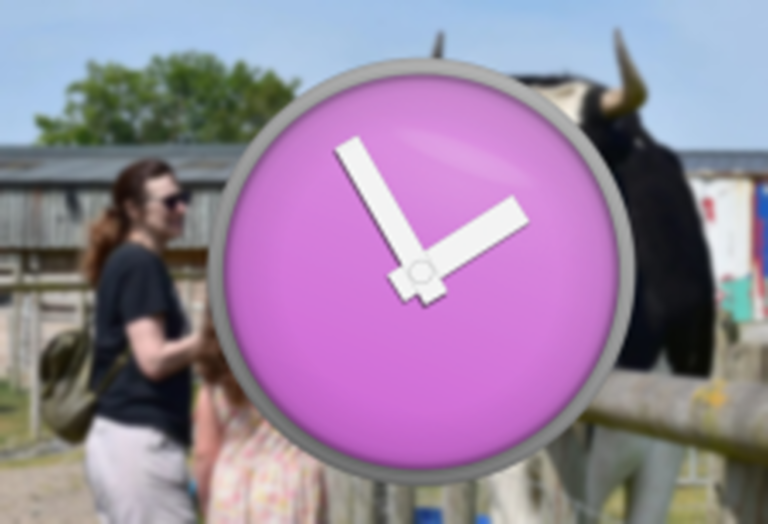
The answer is 1:55
